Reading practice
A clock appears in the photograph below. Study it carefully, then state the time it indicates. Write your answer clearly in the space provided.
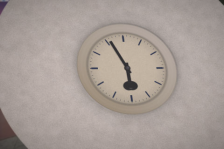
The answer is 5:56
